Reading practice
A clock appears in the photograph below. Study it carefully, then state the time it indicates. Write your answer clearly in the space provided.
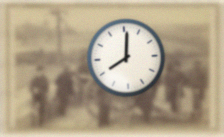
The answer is 8:01
